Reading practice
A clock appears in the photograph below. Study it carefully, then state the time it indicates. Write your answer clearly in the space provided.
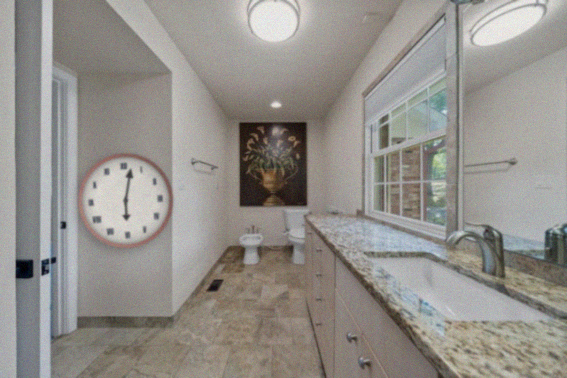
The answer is 6:02
